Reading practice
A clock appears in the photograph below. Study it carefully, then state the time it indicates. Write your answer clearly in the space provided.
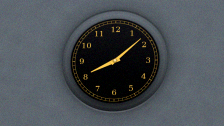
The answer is 8:08
